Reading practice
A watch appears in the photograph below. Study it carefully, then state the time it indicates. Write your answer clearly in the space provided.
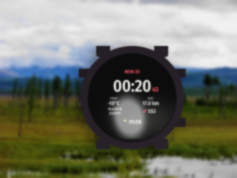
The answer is 0:20
